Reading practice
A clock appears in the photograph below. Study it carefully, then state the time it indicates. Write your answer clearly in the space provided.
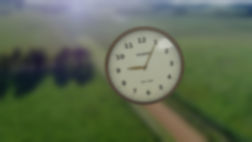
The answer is 9:05
